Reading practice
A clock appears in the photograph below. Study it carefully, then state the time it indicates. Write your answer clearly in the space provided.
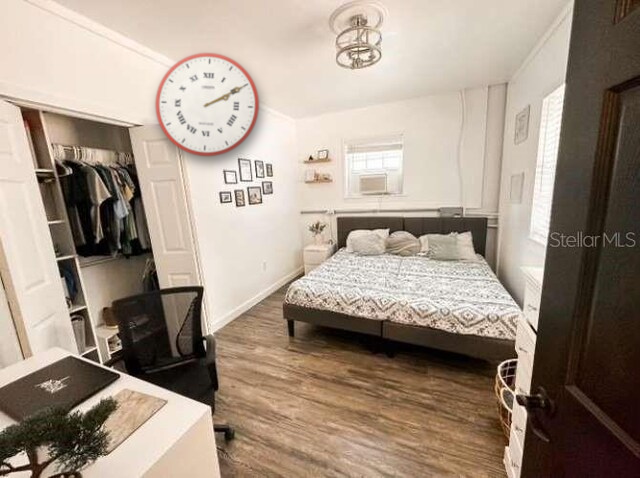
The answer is 2:10
